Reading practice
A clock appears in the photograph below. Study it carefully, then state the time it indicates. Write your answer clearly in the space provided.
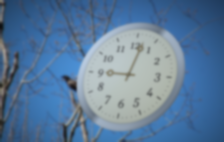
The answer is 9:02
